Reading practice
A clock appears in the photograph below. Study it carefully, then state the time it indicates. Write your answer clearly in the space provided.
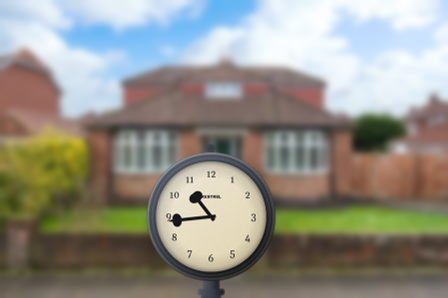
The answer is 10:44
